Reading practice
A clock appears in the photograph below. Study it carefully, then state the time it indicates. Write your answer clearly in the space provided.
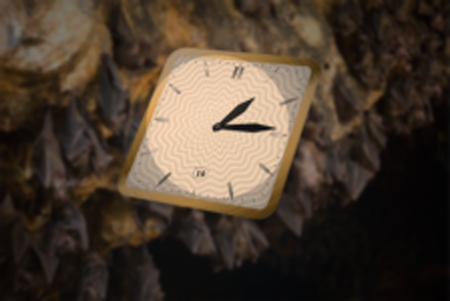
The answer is 1:14
